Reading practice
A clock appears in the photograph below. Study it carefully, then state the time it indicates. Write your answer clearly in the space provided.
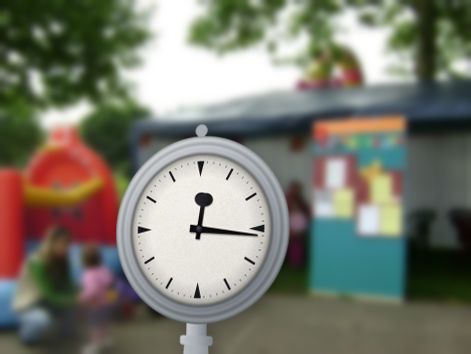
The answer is 12:16
